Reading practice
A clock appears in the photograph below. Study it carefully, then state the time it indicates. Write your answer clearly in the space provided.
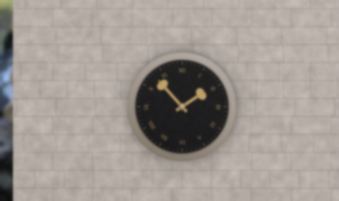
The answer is 1:53
